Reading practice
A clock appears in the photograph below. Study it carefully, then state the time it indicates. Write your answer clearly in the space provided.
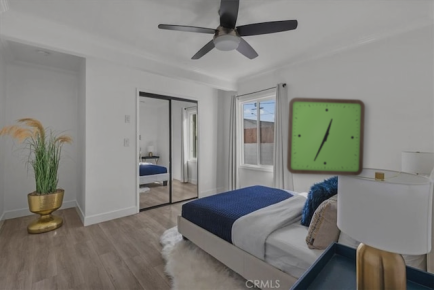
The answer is 12:34
